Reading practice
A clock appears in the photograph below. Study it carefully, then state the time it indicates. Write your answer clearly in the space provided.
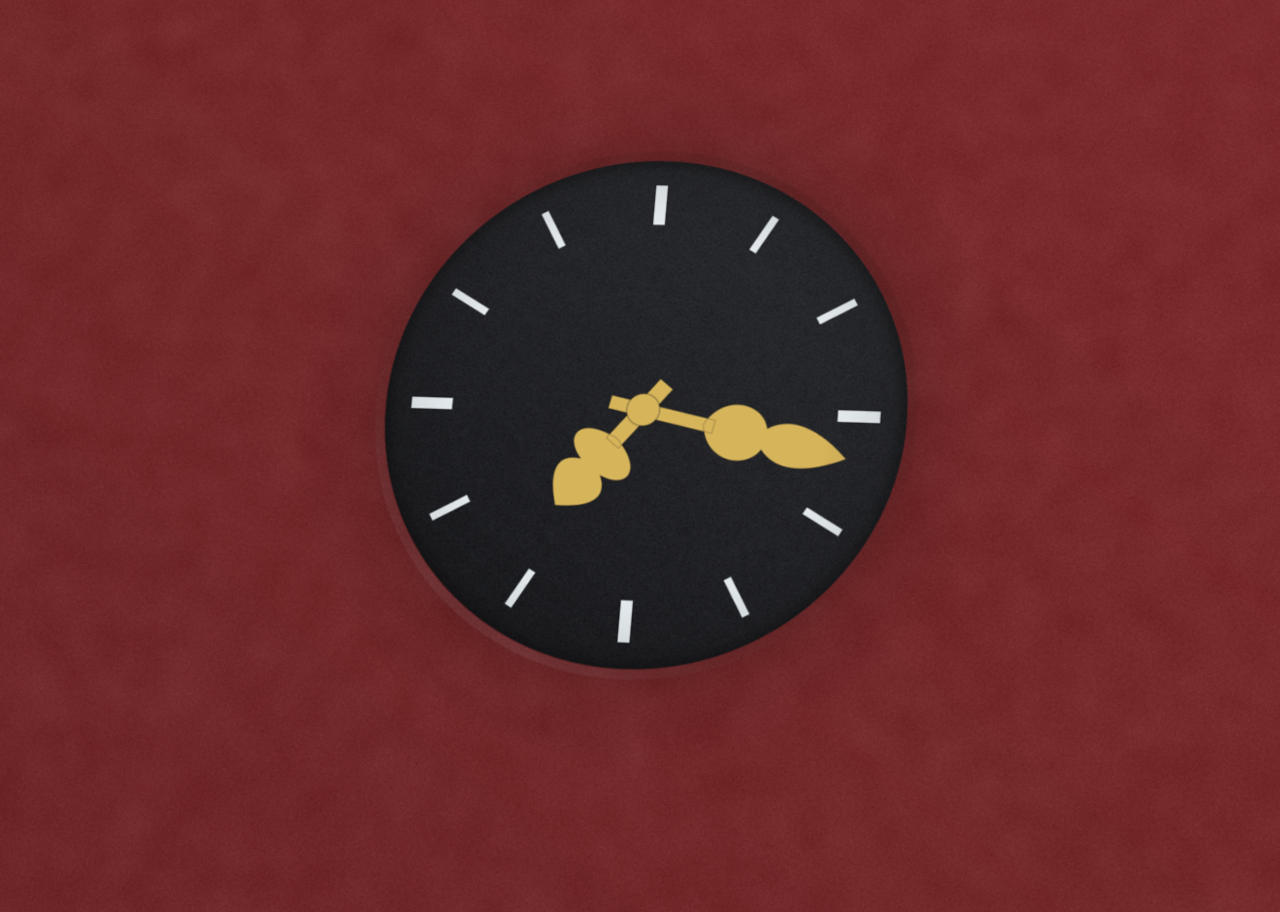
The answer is 7:17
